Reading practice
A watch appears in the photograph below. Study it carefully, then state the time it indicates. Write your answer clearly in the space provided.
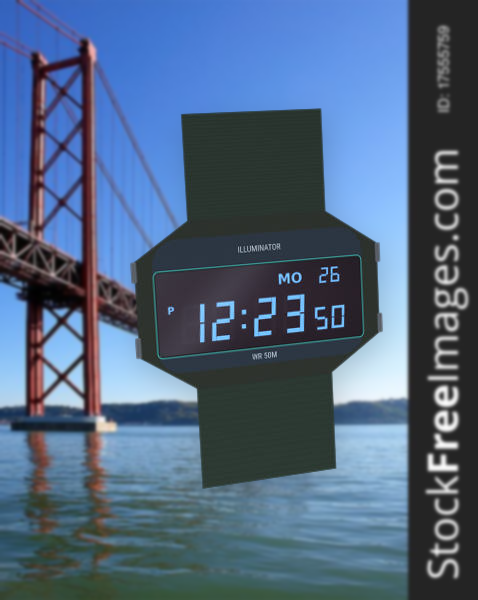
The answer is 12:23:50
